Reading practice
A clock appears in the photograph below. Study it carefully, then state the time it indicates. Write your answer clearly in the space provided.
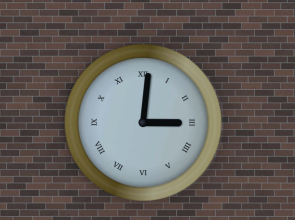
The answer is 3:01
